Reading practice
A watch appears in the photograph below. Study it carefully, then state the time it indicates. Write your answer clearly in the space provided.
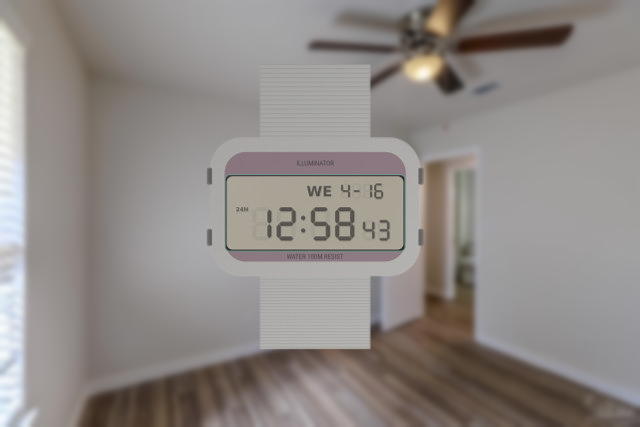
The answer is 12:58:43
